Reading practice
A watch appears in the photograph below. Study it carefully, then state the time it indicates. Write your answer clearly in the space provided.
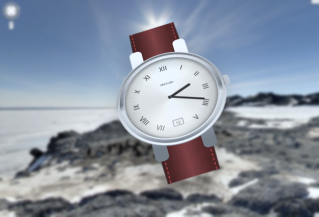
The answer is 2:19
